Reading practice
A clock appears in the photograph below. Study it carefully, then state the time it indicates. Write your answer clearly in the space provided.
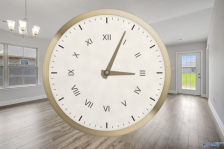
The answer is 3:04
